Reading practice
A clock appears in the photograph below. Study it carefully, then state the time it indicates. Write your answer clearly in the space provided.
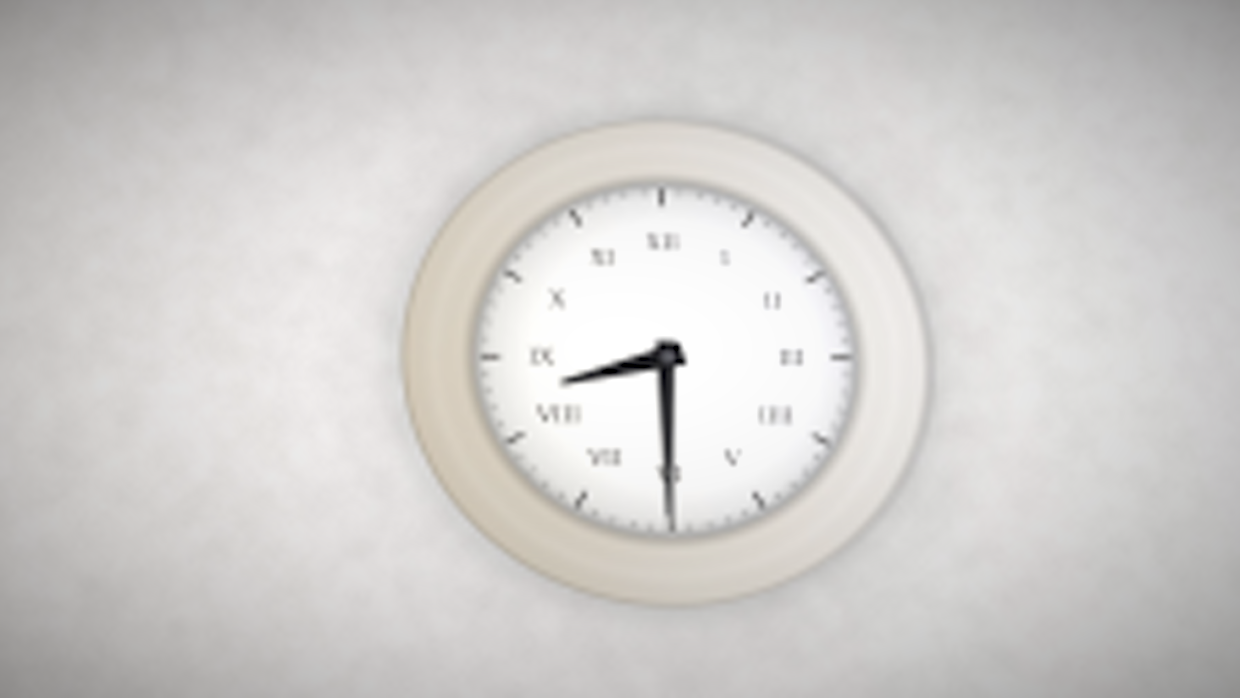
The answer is 8:30
